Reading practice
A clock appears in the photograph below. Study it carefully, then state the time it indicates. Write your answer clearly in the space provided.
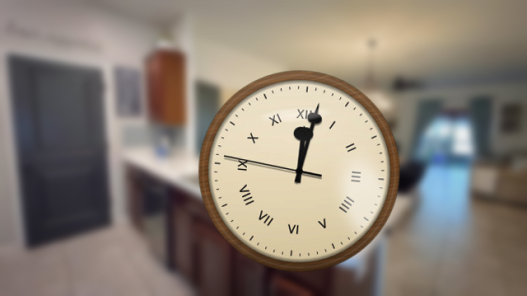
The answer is 12:01:46
